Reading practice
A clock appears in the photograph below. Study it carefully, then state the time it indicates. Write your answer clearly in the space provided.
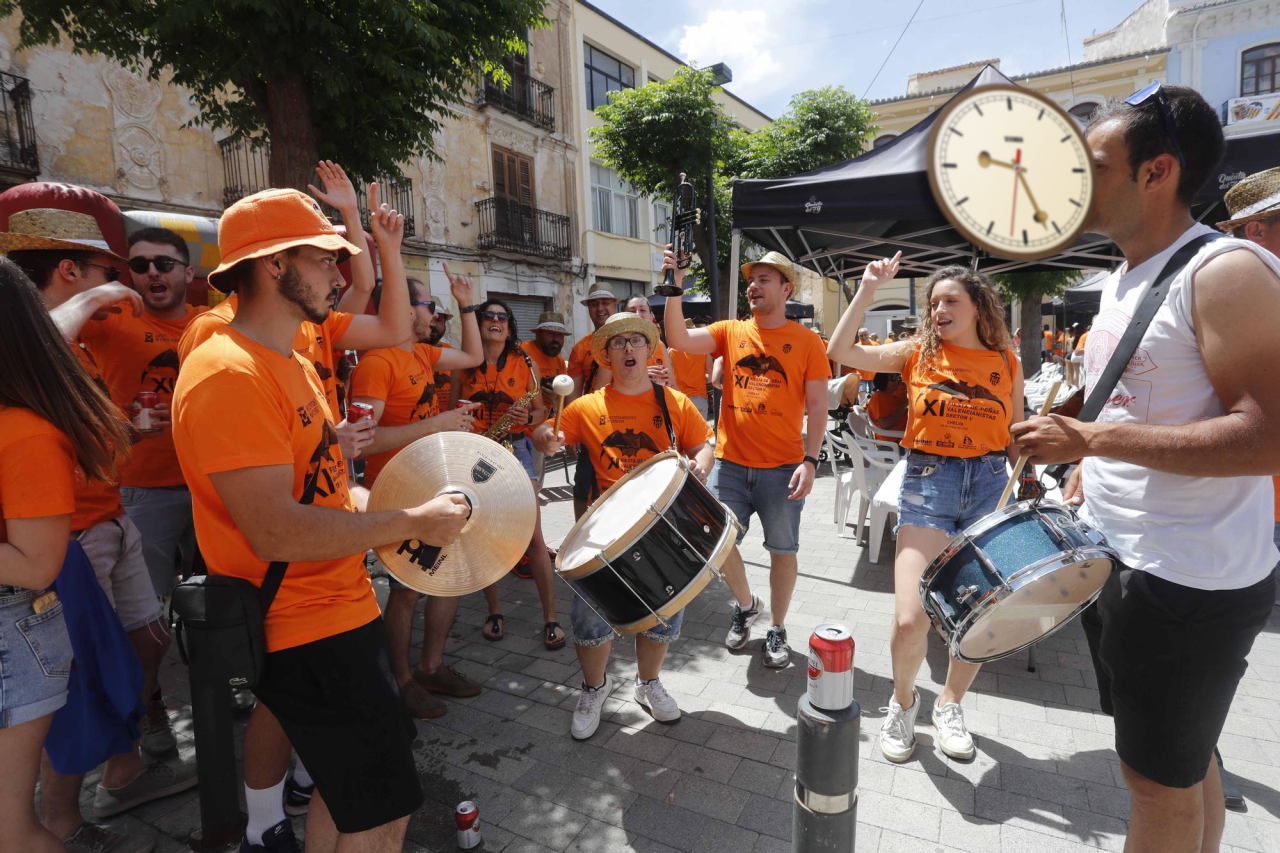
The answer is 9:26:32
